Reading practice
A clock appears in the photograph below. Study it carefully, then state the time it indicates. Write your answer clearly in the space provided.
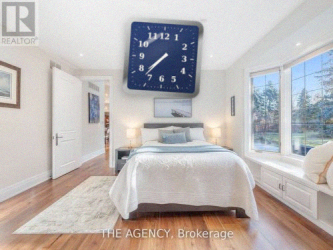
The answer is 7:37
